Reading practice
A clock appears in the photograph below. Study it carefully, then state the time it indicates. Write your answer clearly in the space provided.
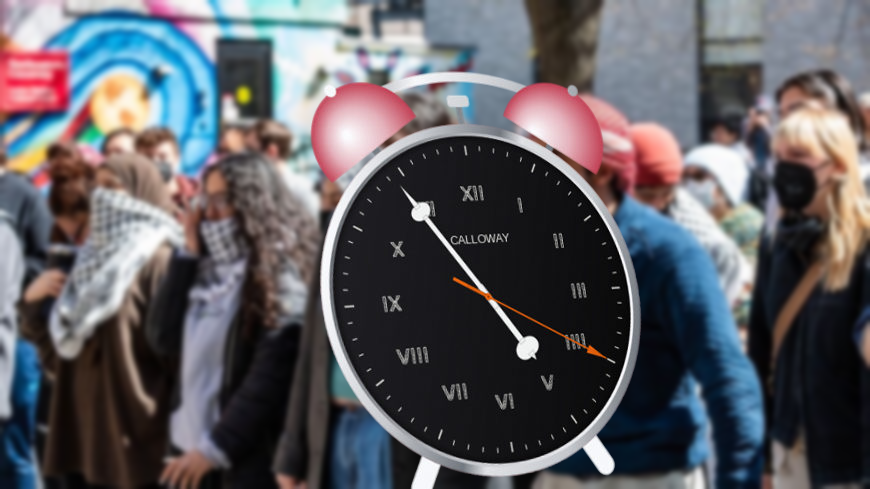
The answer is 4:54:20
